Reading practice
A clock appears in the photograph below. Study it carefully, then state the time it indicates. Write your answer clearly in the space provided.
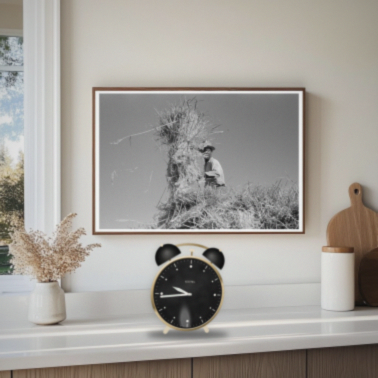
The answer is 9:44
